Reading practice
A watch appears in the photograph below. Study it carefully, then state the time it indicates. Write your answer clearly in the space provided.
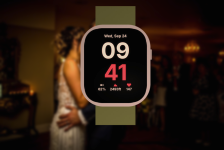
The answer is 9:41
